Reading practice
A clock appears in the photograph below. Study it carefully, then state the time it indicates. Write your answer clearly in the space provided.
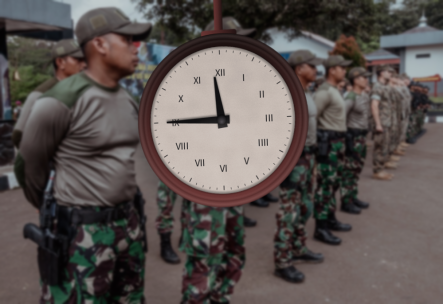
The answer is 11:45
